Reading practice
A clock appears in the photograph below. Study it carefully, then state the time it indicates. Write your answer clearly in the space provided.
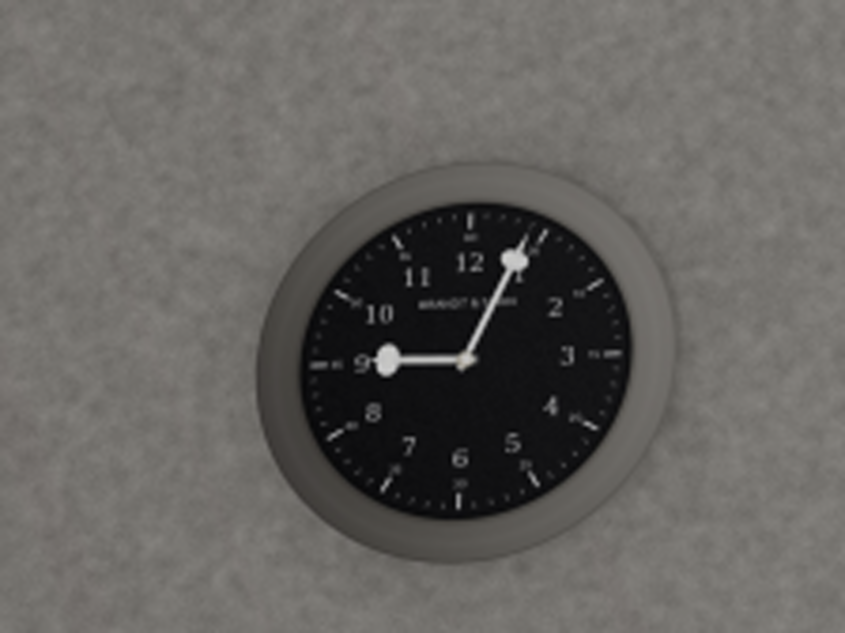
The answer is 9:04
